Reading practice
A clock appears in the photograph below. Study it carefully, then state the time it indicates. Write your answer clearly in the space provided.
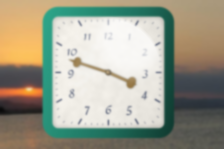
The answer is 3:48
